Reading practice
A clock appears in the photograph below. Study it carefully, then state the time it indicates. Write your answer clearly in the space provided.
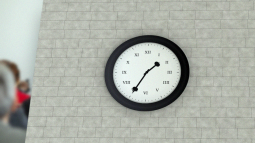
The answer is 1:35
